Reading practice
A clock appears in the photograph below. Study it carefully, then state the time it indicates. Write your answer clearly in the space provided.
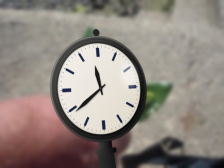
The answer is 11:39
